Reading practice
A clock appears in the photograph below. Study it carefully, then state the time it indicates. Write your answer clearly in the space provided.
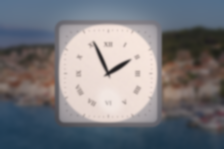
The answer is 1:56
